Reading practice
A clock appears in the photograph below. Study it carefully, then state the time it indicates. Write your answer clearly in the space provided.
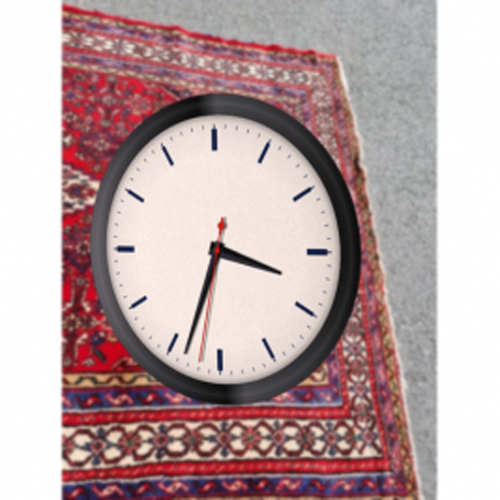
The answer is 3:33:32
